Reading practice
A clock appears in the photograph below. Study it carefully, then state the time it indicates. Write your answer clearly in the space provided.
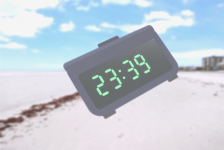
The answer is 23:39
